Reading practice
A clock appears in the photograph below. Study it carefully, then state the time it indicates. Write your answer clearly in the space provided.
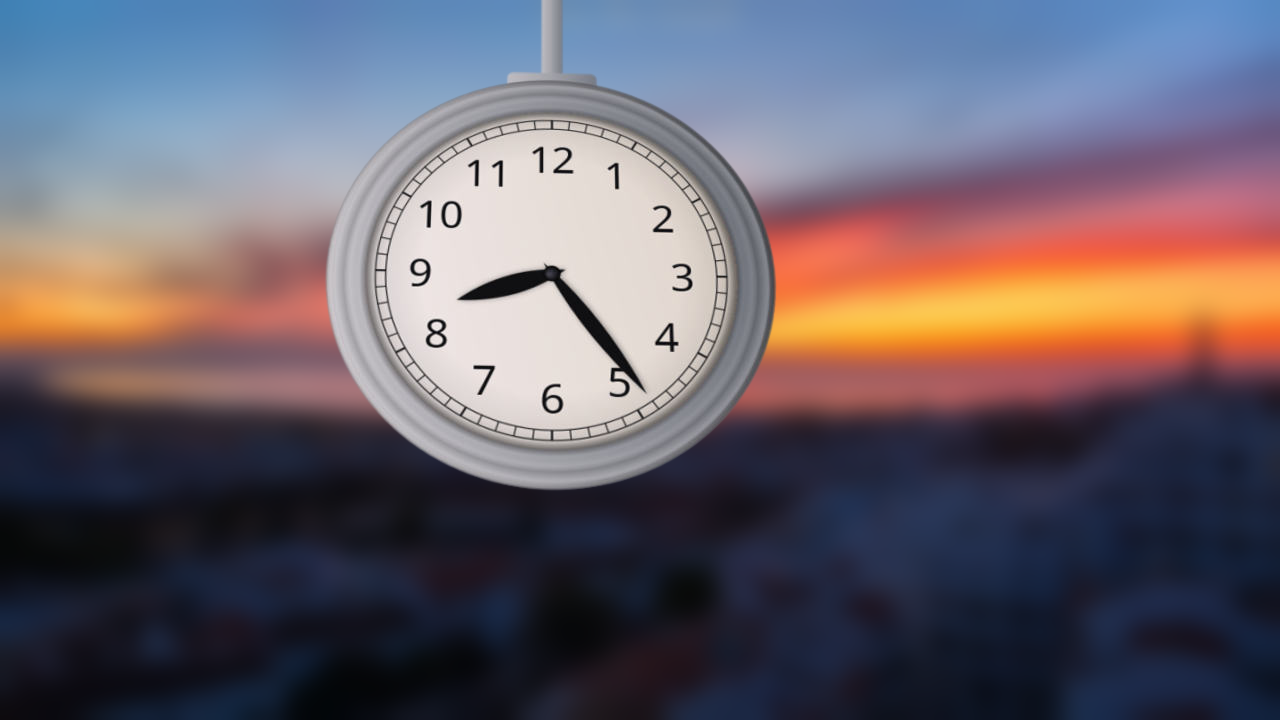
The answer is 8:24
